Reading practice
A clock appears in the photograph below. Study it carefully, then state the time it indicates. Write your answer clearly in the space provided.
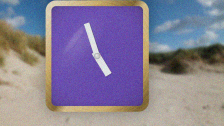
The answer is 4:57
